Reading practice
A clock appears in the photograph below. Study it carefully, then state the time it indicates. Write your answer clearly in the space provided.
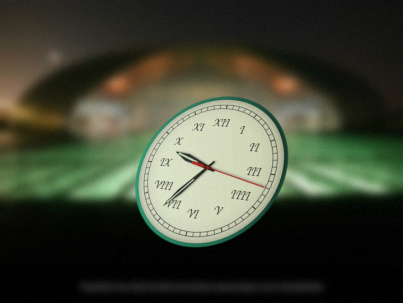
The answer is 9:36:17
